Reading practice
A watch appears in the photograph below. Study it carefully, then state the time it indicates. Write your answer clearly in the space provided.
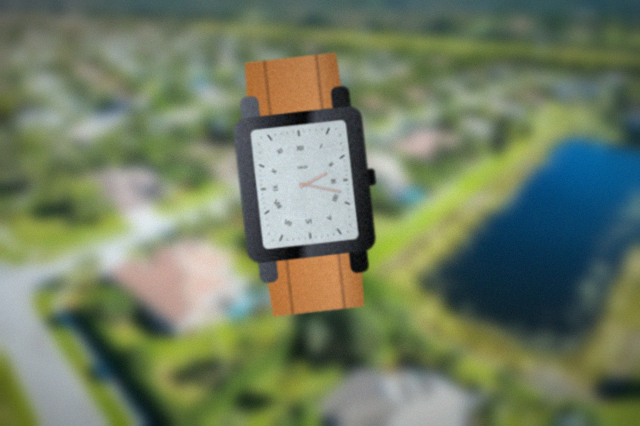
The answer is 2:18
